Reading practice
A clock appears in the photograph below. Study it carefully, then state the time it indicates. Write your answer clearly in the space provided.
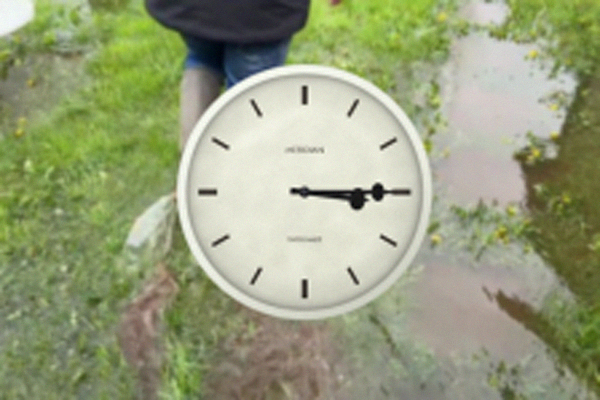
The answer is 3:15
